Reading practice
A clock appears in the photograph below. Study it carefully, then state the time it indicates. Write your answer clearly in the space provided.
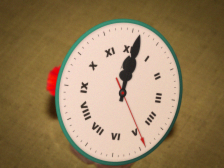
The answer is 12:01:24
